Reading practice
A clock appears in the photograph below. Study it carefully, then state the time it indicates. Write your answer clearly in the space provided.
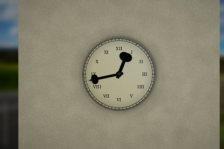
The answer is 12:43
